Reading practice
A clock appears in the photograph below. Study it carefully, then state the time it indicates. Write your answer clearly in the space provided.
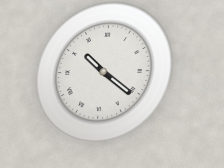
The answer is 10:21
